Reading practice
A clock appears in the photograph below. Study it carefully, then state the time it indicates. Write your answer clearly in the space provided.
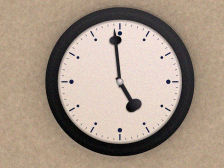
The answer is 4:59
